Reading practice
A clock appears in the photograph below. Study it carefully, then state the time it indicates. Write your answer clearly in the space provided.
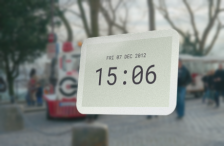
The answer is 15:06
